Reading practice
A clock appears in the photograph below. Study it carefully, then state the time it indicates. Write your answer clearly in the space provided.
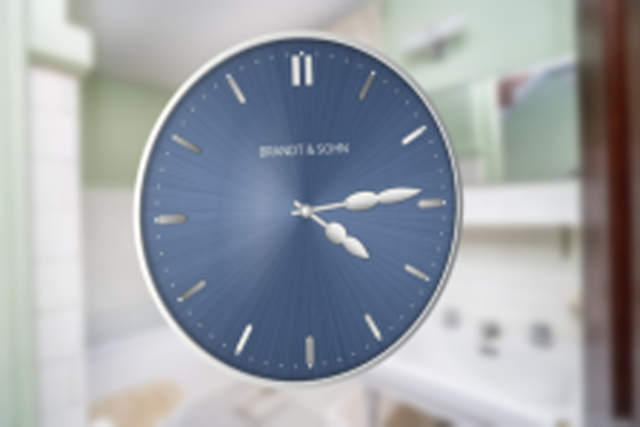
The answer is 4:14
